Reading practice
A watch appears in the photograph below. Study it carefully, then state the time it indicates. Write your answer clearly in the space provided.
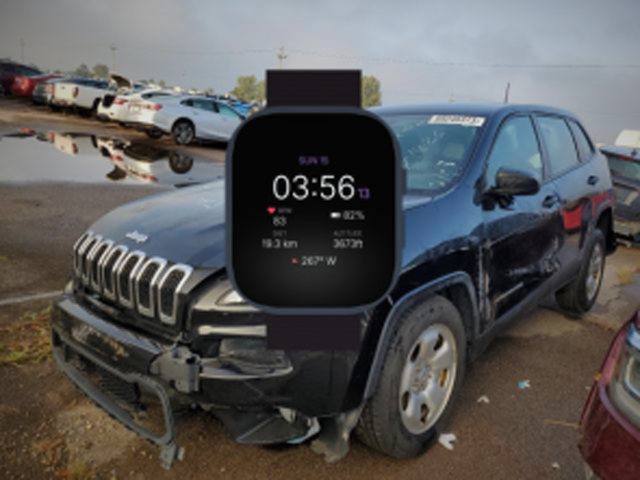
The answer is 3:56
